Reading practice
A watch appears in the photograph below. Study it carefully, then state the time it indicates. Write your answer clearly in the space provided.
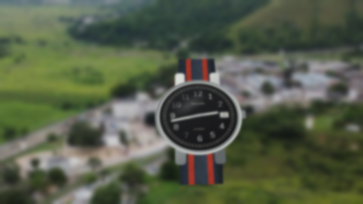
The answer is 2:43
